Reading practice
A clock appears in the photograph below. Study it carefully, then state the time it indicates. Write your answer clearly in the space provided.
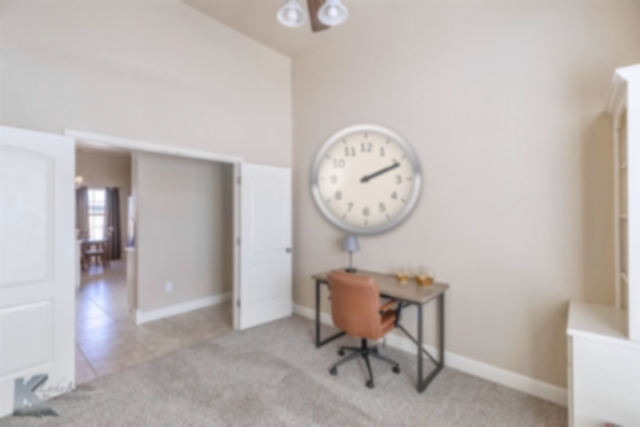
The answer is 2:11
